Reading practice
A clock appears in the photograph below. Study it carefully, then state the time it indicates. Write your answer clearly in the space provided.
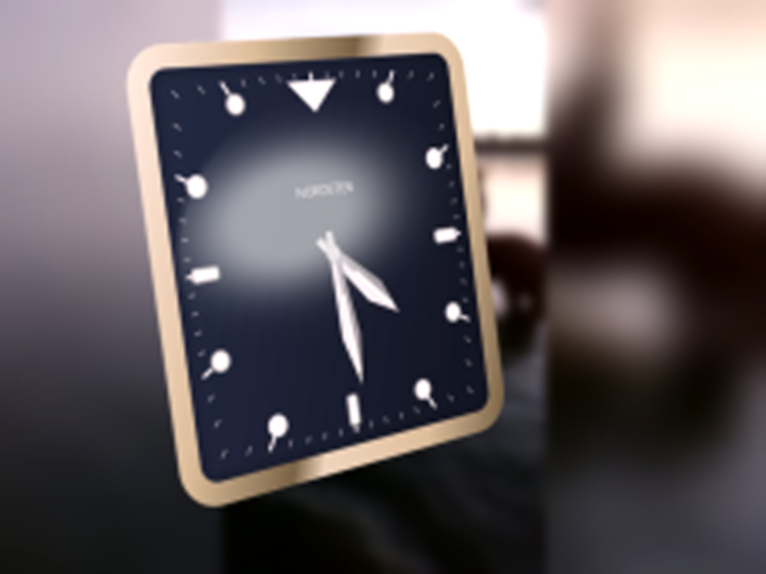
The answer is 4:29
